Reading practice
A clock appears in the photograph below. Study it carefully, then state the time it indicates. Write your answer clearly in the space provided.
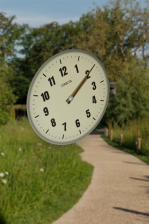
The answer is 2:10
